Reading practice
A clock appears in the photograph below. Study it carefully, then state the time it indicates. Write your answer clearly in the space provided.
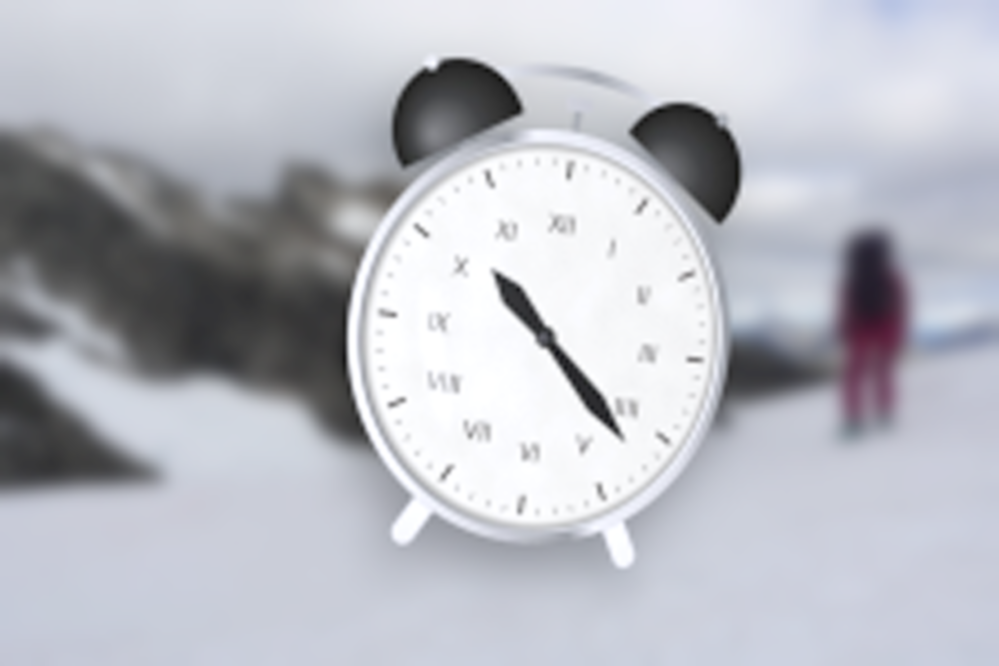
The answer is 10:22
